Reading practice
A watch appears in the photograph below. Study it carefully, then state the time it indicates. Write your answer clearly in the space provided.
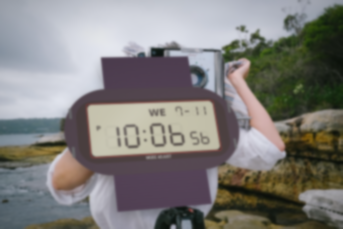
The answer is 10:06:56
